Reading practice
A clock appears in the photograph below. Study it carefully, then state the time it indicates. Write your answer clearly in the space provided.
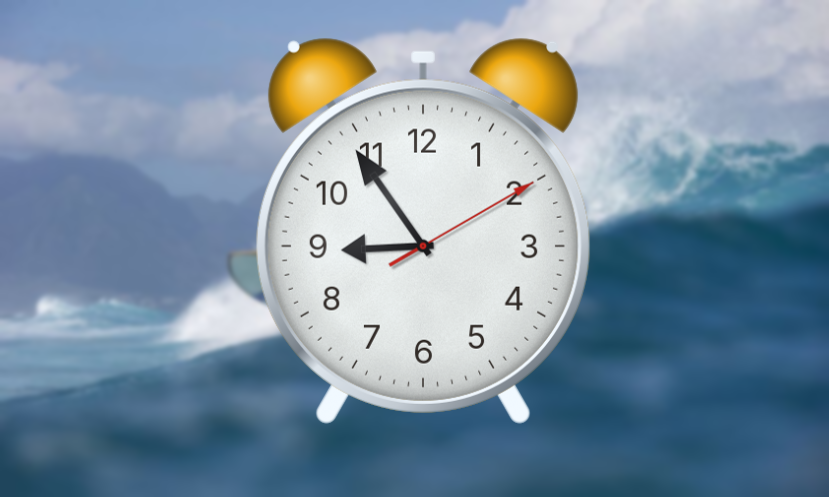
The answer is 8:54:10
